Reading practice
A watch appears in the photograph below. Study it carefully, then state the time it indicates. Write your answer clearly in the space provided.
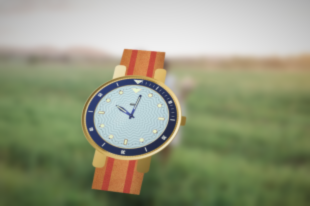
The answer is 10:02
